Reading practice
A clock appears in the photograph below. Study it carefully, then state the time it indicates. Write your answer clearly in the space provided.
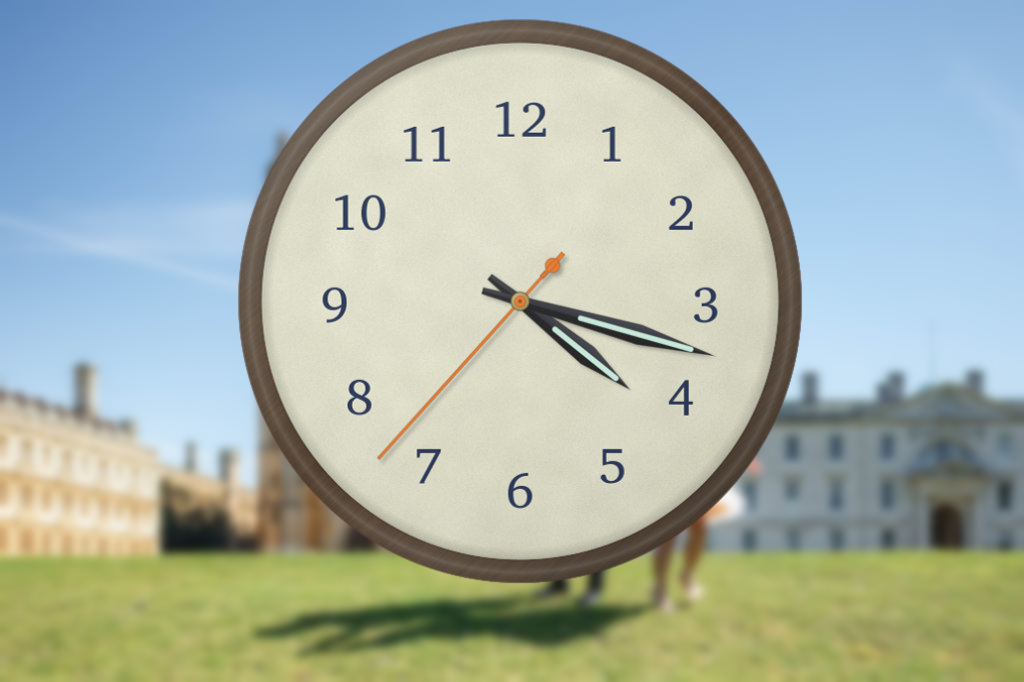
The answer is 4:17:37
